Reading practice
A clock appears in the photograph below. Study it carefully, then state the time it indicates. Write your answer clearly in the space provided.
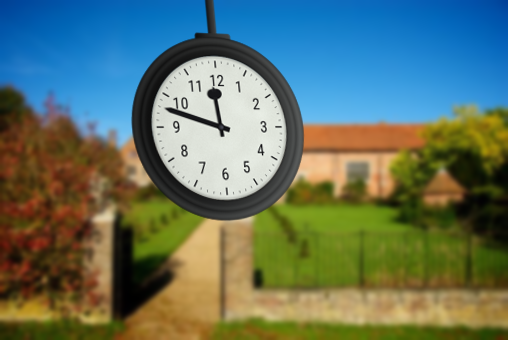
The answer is 11:48
